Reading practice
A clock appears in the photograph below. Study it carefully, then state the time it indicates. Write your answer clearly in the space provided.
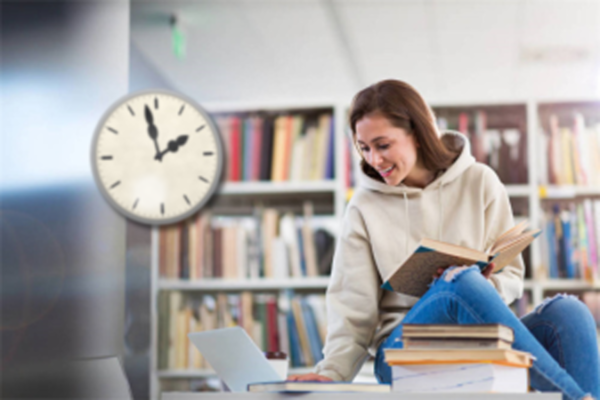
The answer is 1:58
